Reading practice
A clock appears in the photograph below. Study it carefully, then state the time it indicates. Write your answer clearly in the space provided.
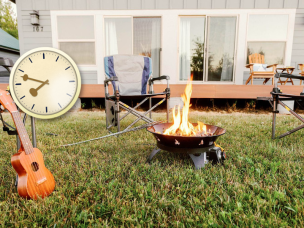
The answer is 7:48
